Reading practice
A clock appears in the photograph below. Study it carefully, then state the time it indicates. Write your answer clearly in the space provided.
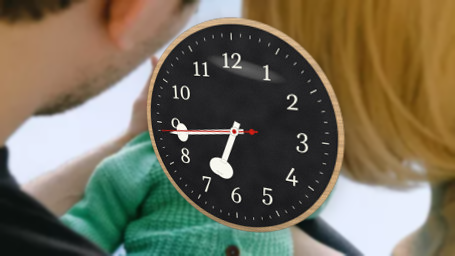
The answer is 6:43:44
